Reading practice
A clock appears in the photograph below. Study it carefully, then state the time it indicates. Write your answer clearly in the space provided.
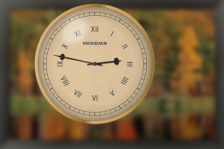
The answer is 2:47
